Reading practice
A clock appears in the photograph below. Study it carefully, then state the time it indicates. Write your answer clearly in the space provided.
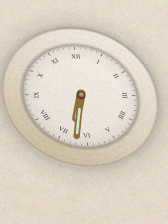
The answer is 6:32
